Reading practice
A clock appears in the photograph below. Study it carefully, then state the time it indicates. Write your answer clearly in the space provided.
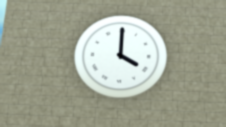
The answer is 4:00
